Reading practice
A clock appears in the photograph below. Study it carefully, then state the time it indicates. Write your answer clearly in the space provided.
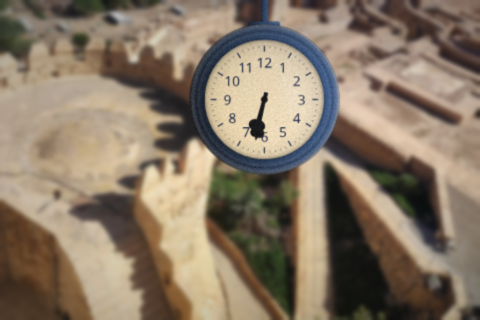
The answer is 6:32
